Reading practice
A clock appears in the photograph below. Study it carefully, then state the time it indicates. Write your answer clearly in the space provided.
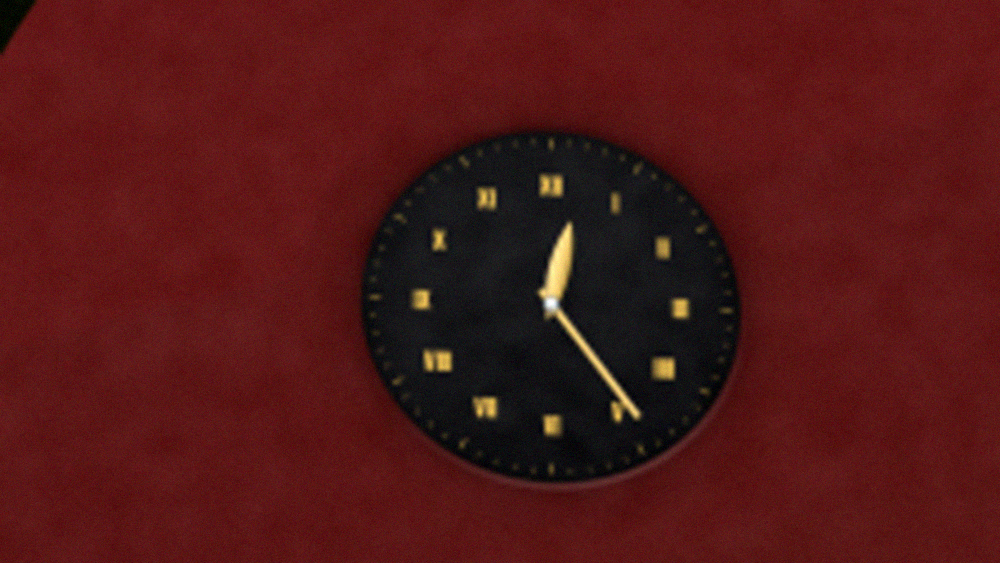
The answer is 12:24
